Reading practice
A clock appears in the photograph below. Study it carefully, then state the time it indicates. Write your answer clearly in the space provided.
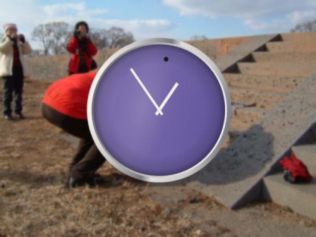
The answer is 12:53
